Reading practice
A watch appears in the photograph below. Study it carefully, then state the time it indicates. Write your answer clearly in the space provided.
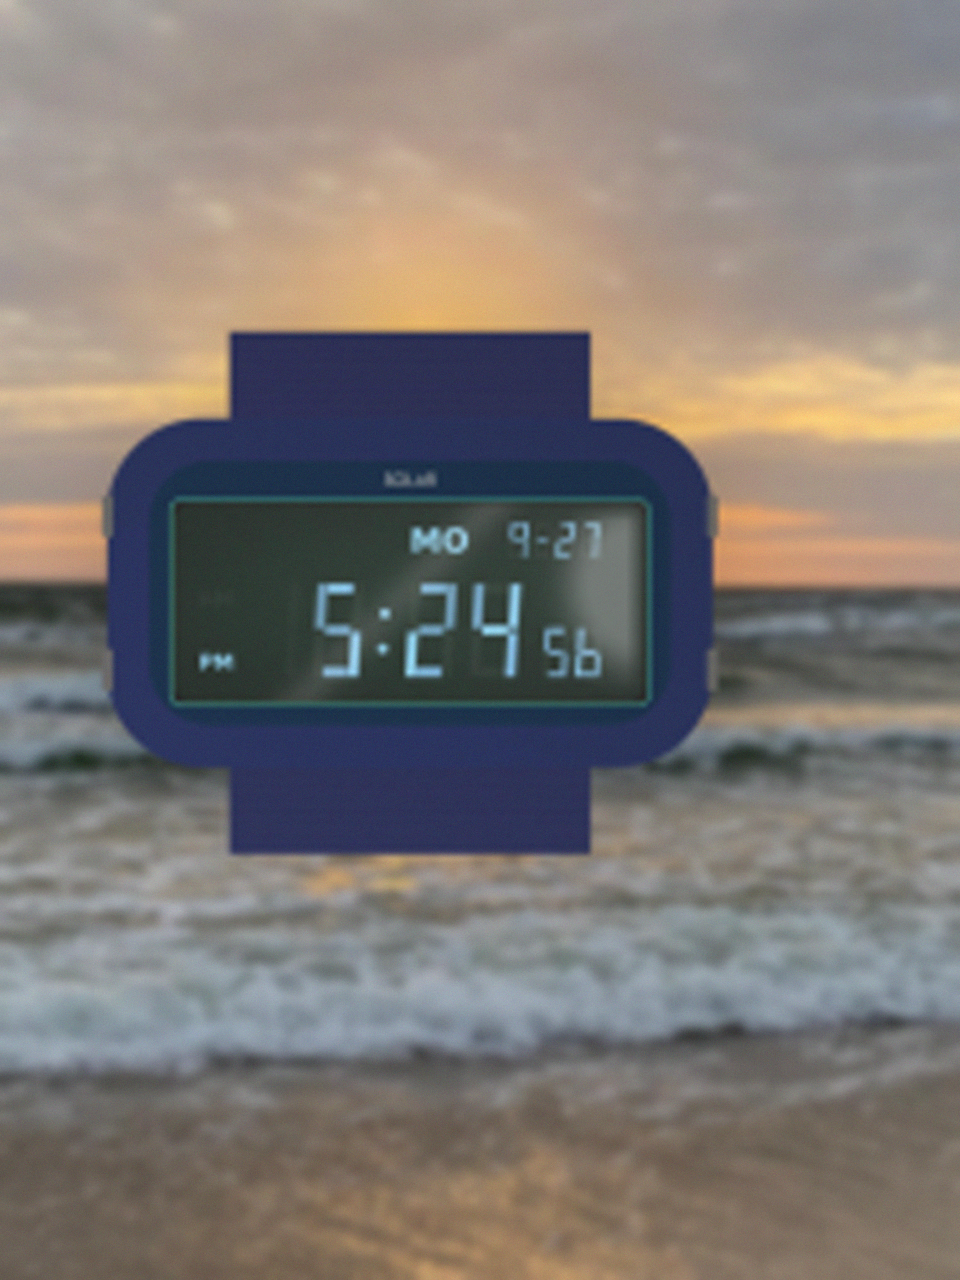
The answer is 5:24:56
